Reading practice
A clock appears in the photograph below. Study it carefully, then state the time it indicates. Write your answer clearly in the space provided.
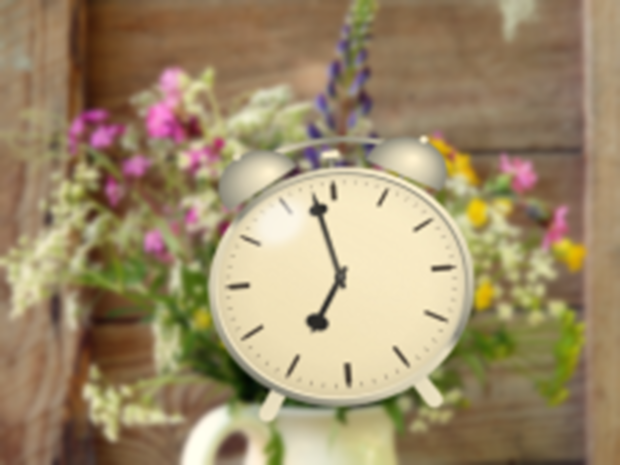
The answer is 6:58
